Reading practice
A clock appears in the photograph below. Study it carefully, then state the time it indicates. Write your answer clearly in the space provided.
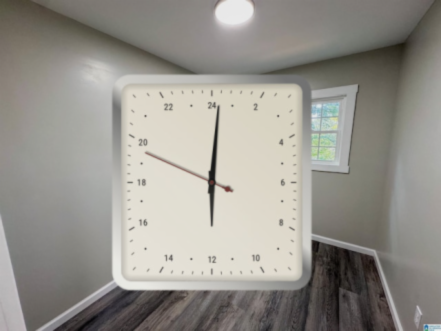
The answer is 12:00:49
